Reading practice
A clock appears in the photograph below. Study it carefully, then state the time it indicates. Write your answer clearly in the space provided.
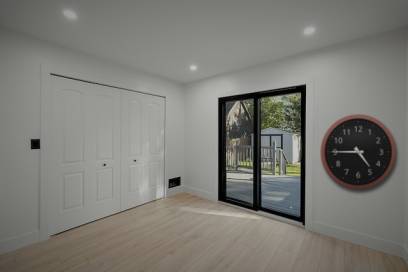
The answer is 4:45
